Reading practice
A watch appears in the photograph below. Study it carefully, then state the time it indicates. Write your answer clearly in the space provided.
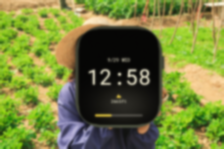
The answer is 12:58
